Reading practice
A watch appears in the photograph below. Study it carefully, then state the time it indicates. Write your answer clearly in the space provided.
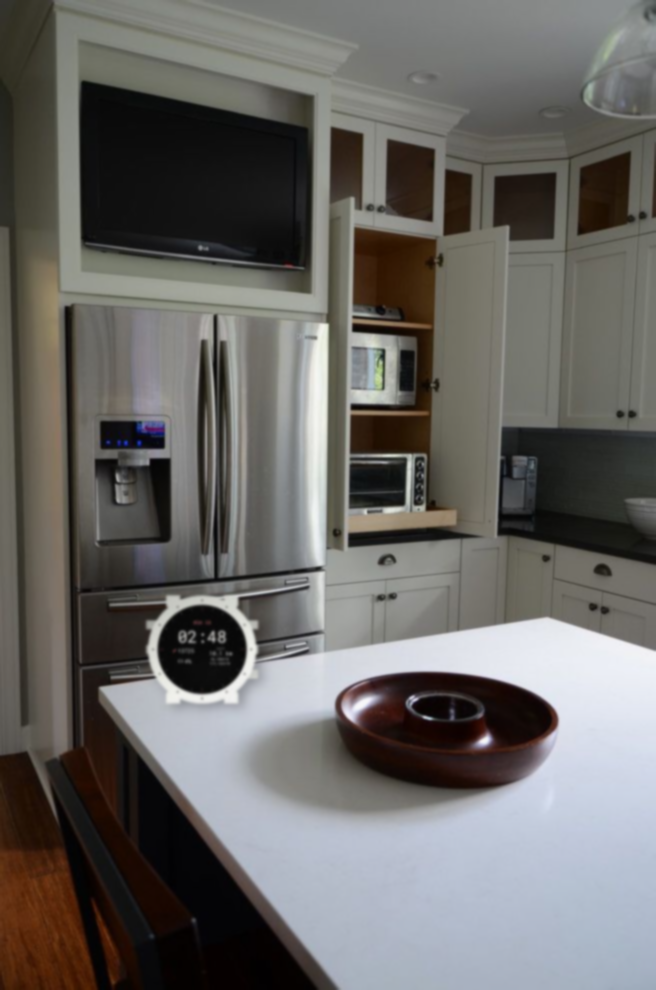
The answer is 2:48
